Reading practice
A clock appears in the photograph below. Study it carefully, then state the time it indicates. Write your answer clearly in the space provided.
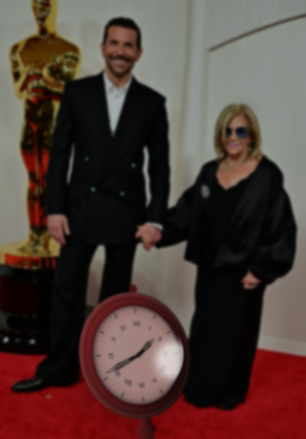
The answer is 1:41
